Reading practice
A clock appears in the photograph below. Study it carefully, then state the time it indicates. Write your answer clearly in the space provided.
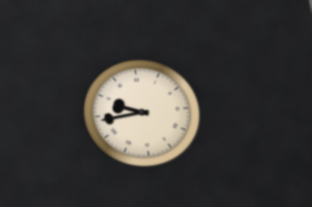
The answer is 9:44
